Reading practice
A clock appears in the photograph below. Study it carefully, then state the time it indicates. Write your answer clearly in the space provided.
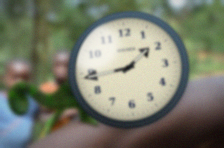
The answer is 1:44
